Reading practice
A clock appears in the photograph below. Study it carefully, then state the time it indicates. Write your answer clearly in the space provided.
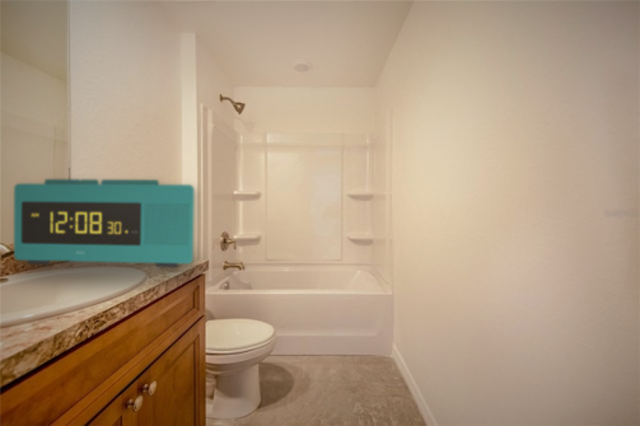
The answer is 12:08:30
